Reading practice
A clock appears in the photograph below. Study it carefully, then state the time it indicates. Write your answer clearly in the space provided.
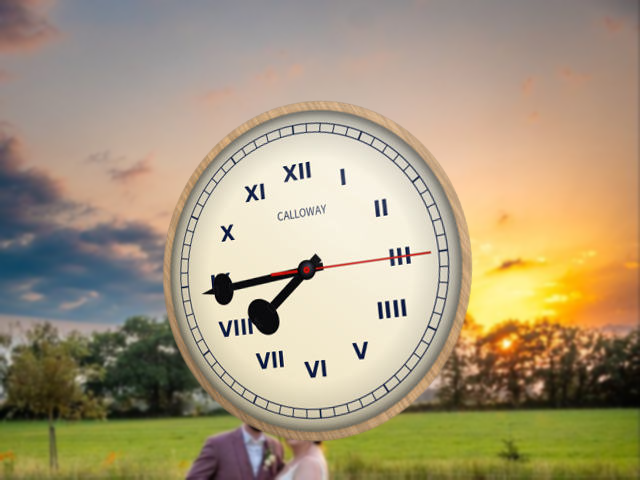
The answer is 7:44:15
